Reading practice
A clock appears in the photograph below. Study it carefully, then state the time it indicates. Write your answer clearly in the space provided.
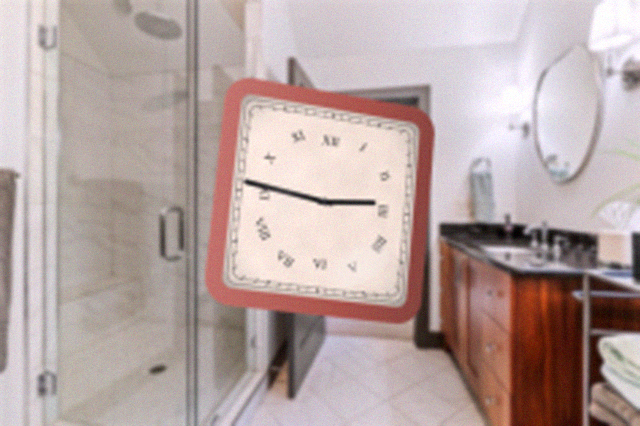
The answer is 2:46
